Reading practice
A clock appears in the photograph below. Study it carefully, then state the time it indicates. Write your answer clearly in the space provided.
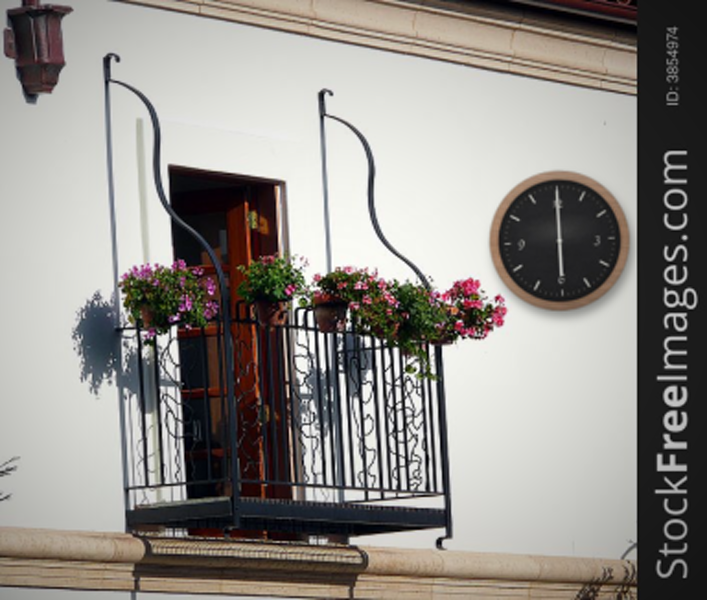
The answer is 6:00
